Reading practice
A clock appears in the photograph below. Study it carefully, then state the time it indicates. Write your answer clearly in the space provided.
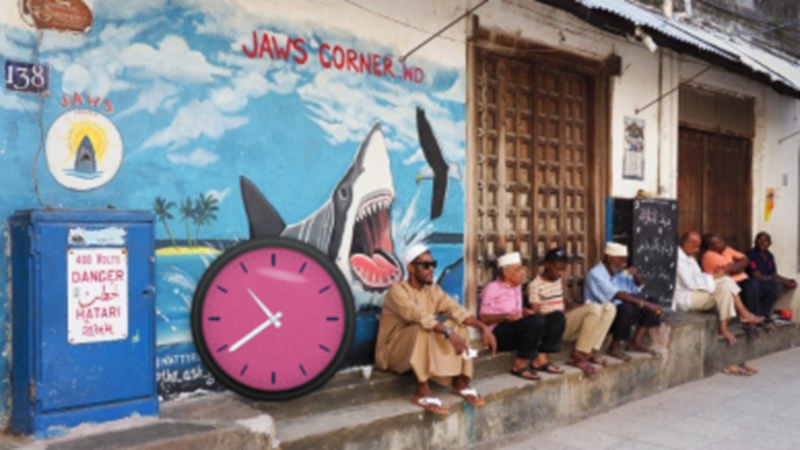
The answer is 10:39
